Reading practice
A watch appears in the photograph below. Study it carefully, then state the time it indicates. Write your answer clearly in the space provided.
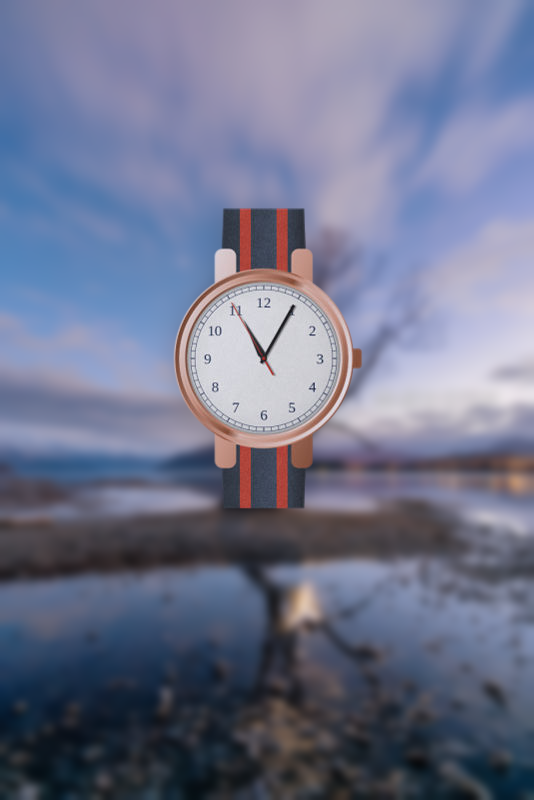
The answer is 11:04:55
